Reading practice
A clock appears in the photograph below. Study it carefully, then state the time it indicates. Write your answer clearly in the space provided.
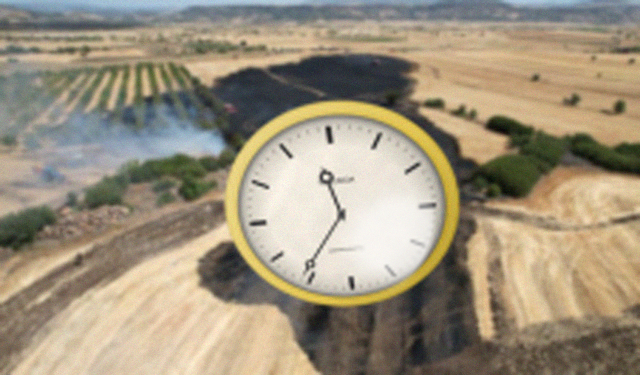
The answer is 11:36
